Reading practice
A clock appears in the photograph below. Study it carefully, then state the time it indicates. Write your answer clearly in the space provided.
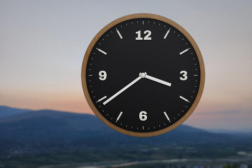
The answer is 3:39
